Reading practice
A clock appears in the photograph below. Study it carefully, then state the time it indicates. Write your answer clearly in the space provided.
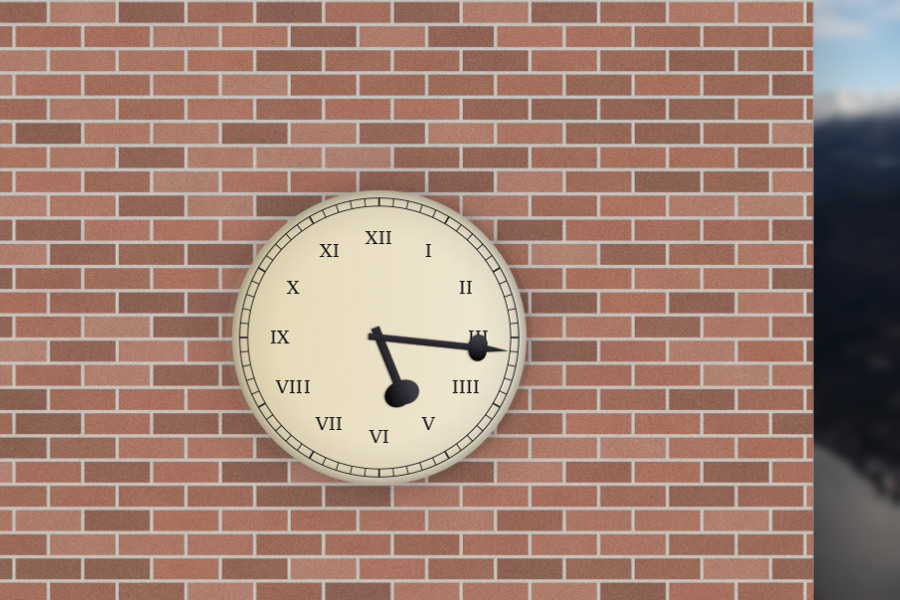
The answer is 5:16
